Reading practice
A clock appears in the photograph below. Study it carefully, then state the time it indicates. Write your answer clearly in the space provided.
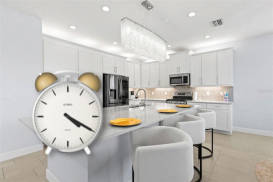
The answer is 4:20
